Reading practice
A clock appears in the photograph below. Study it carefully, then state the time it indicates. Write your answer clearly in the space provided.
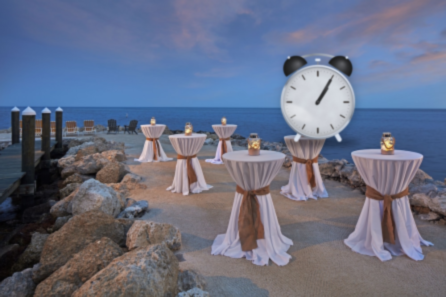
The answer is 1:05
